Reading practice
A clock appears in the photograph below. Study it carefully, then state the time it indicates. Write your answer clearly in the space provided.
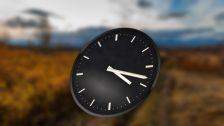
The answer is 4:18
